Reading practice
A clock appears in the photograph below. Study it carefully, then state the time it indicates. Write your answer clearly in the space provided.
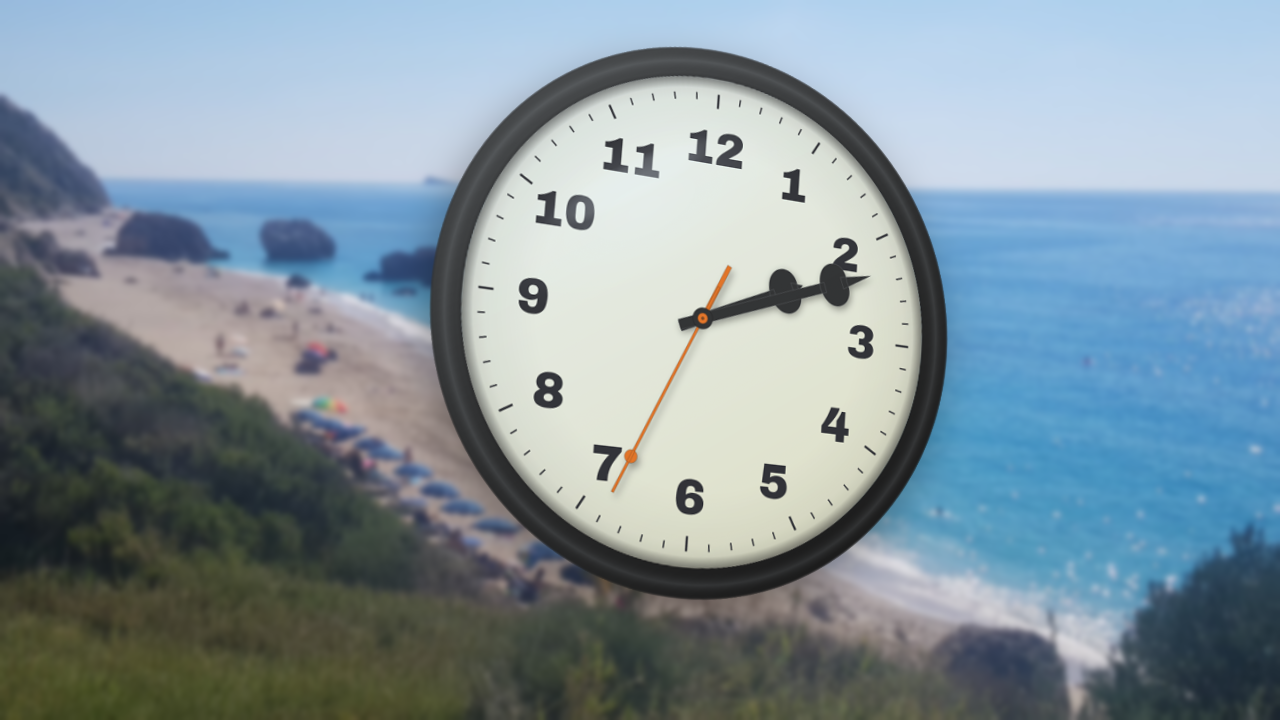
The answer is 2:11:34
